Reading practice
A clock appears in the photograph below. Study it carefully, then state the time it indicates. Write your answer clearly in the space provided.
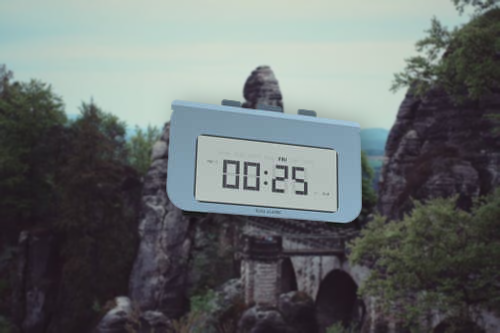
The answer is 0:25
